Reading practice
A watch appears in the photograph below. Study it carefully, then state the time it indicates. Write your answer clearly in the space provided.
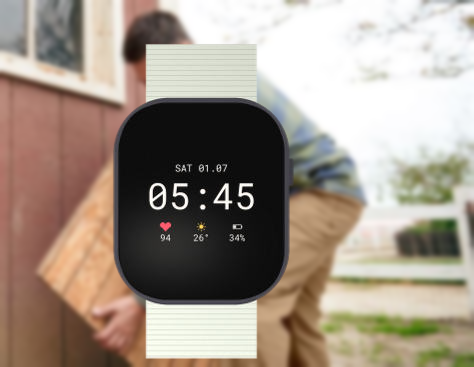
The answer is 5:45
